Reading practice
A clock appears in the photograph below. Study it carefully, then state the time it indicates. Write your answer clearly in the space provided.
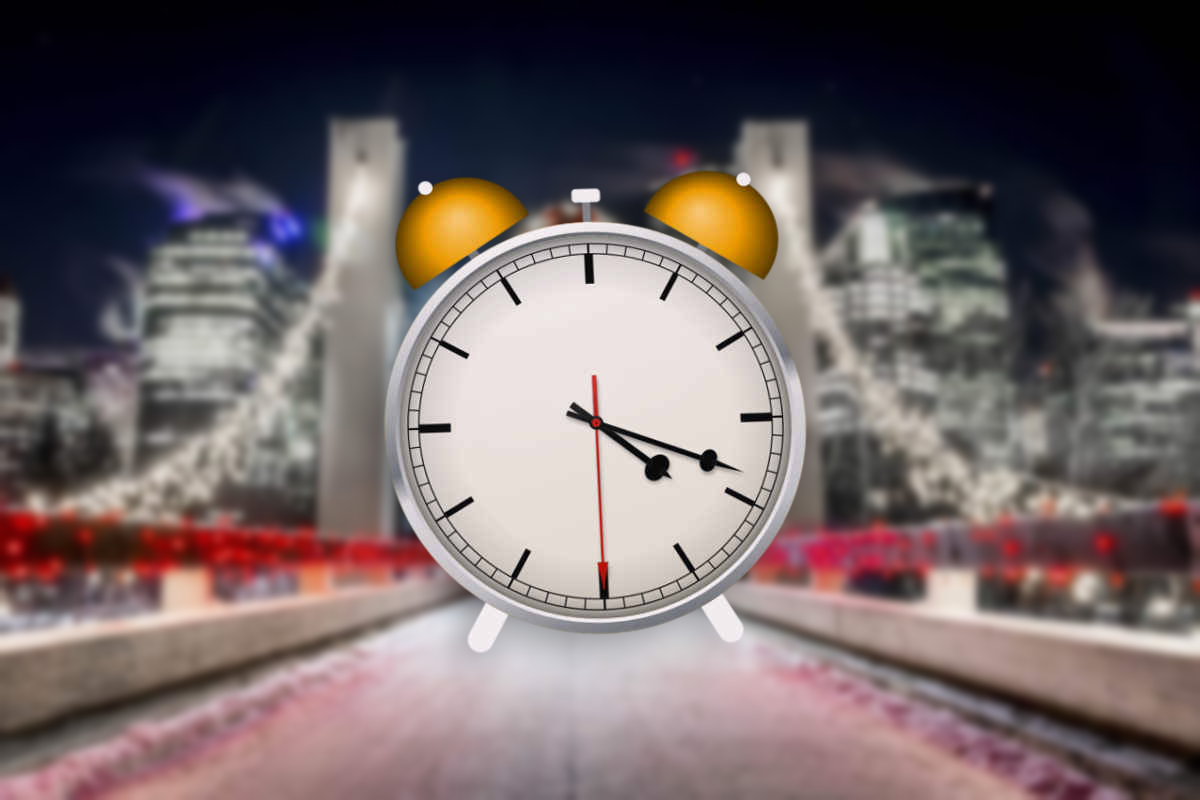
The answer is 4:18:30
